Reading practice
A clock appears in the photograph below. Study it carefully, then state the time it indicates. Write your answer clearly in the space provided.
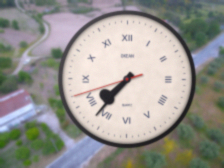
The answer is 7:36:42
